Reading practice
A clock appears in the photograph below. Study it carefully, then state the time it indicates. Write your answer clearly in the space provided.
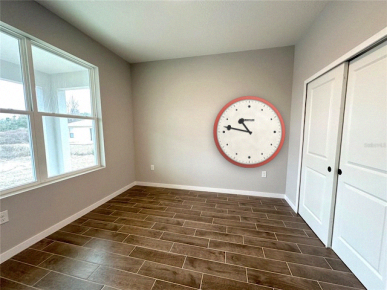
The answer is 10:47
